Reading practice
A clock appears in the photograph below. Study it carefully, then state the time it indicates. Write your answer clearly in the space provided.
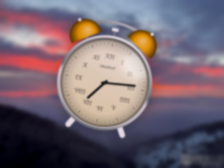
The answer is 7:14
